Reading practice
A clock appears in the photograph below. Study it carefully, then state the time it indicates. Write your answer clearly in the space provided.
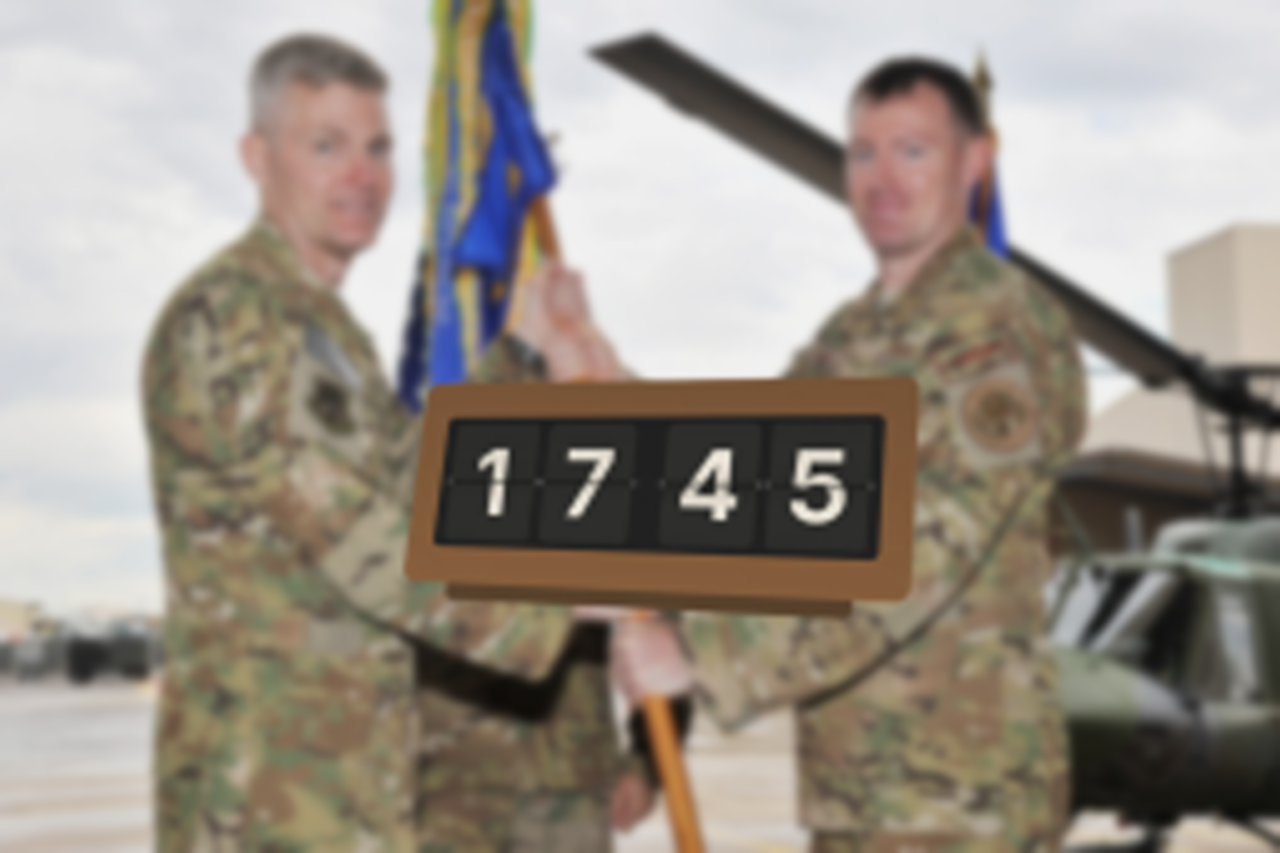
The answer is 17:45
